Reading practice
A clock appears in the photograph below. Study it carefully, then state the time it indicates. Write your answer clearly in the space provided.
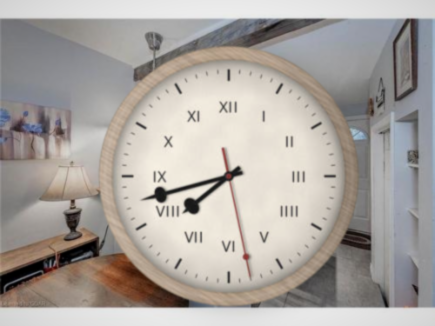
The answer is 7:42:28
